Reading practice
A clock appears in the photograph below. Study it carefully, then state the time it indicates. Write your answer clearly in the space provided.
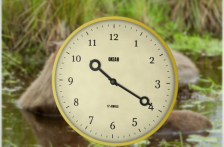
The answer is 10:20
